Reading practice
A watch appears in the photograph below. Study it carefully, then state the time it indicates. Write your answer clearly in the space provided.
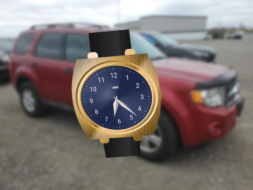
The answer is 6:23
